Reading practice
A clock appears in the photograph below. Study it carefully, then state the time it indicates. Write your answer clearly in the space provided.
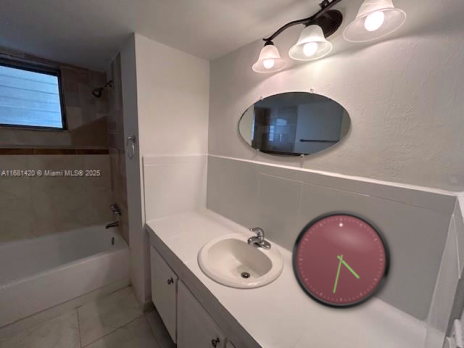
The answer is 4:32
